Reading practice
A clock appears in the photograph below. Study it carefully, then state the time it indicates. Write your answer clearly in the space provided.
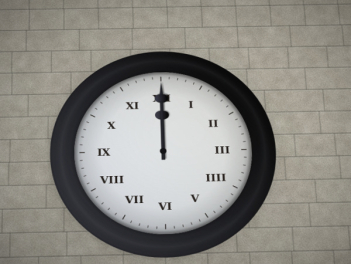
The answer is 12:00
